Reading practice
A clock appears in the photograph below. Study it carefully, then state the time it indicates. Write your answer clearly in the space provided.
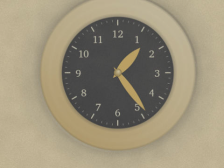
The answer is 1:24
